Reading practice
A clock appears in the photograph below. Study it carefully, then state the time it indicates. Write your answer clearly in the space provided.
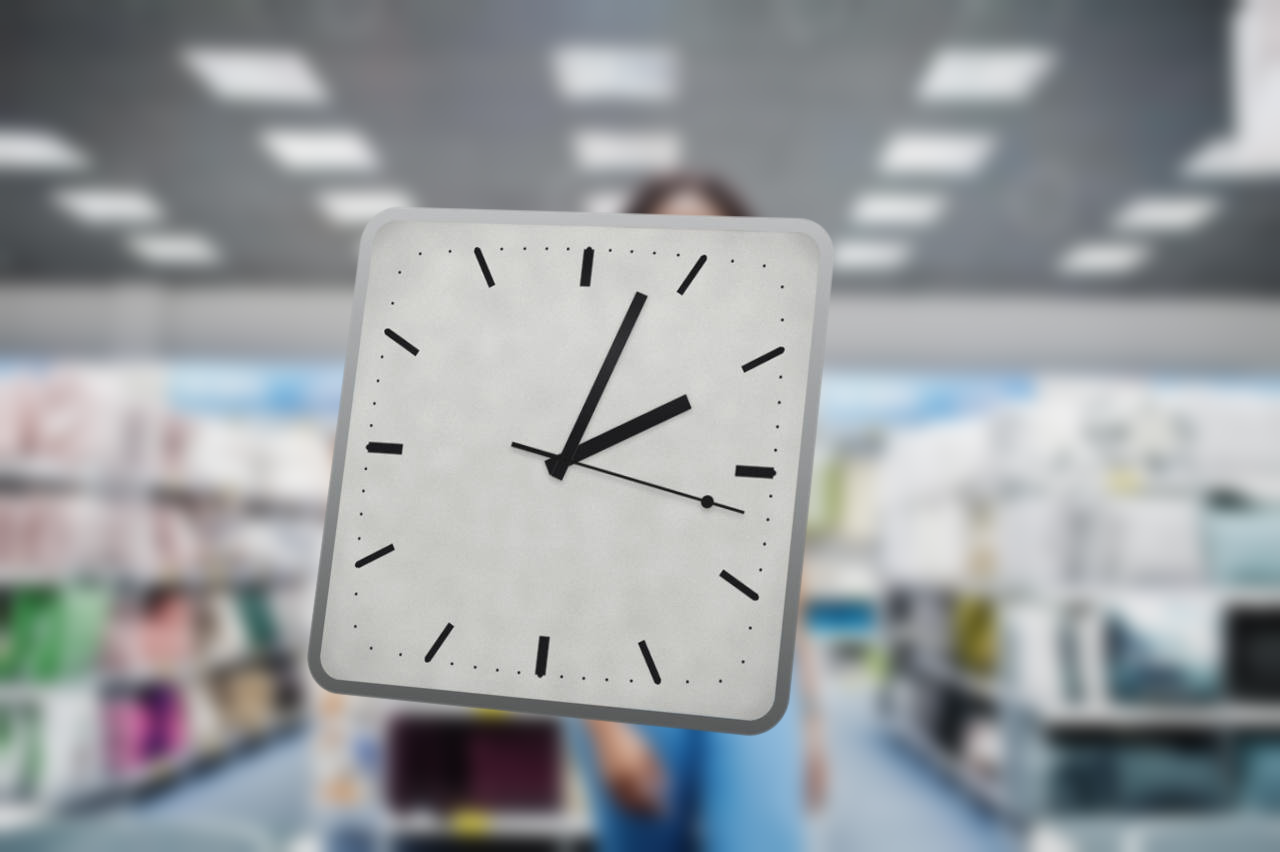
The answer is 2:03:17
